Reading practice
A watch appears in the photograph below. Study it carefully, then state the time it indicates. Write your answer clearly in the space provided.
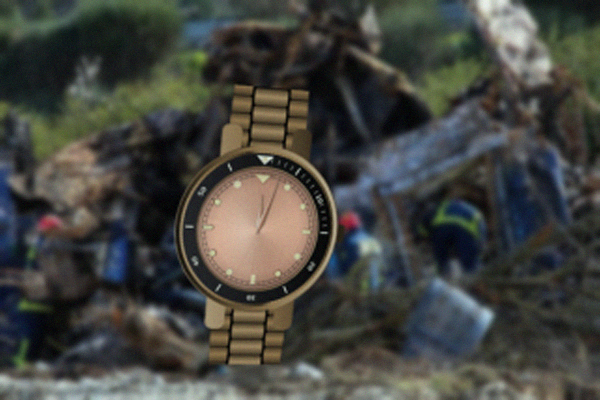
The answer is 12:03
